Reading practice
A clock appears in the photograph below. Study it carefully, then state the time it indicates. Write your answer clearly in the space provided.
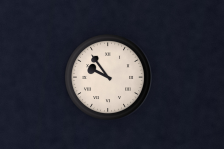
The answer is 9:54
